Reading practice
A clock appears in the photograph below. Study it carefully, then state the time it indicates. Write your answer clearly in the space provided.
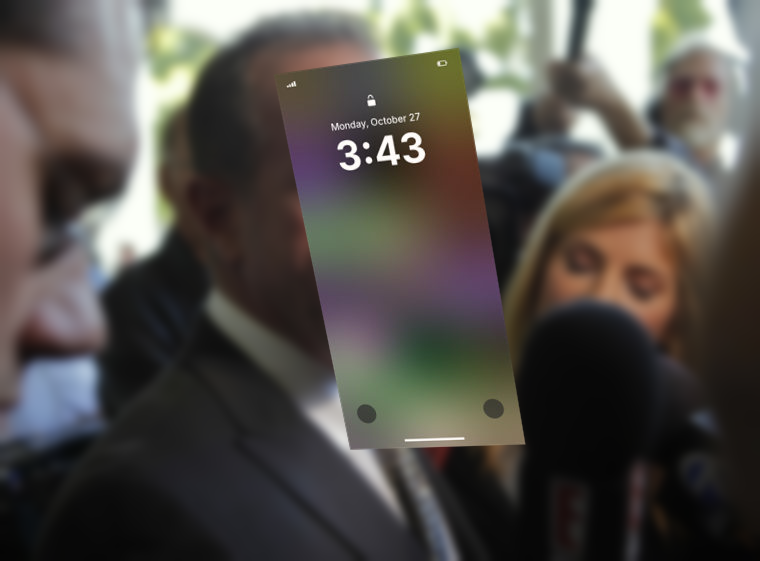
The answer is 3:43
